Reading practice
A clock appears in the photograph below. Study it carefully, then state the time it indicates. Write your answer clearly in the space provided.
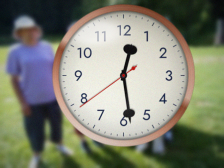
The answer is 12:28:39
